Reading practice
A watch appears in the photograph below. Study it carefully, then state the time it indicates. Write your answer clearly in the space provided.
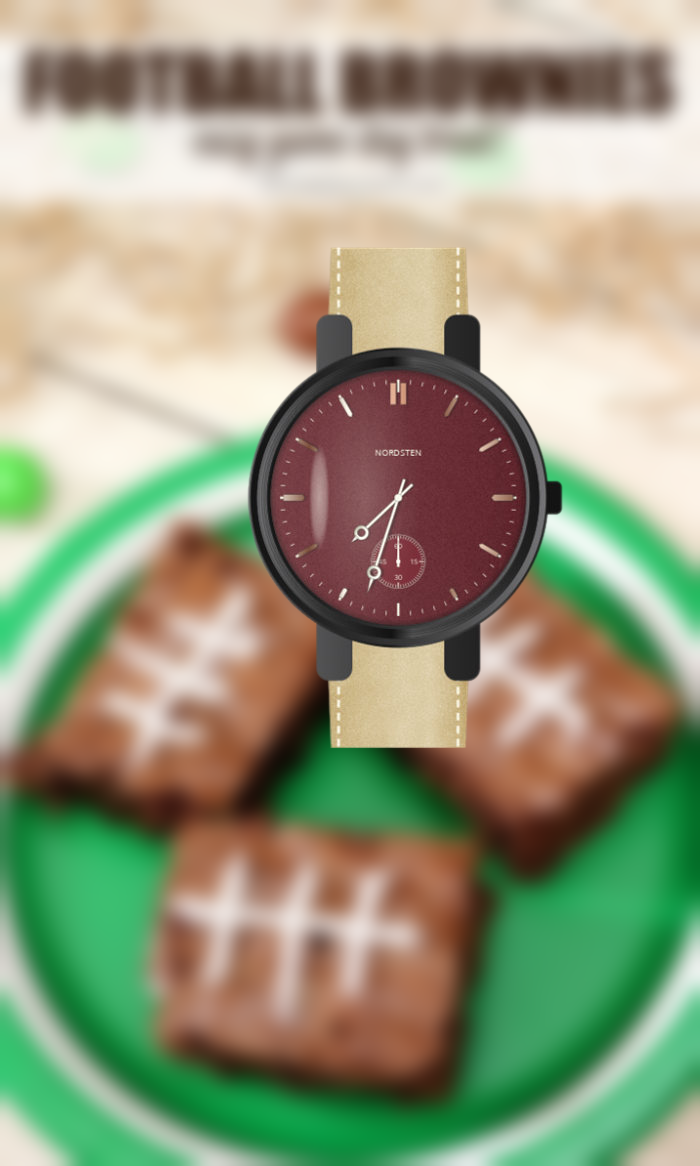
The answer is 7:33
